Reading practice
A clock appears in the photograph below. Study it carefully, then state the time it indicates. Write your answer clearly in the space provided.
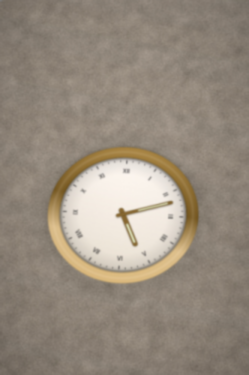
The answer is 5:12
